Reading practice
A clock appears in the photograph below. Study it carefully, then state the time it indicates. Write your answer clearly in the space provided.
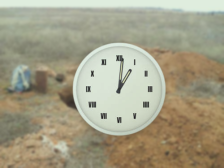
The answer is 1:01
